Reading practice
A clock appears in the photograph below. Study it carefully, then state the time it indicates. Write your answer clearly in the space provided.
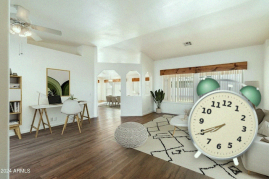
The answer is 7:40
